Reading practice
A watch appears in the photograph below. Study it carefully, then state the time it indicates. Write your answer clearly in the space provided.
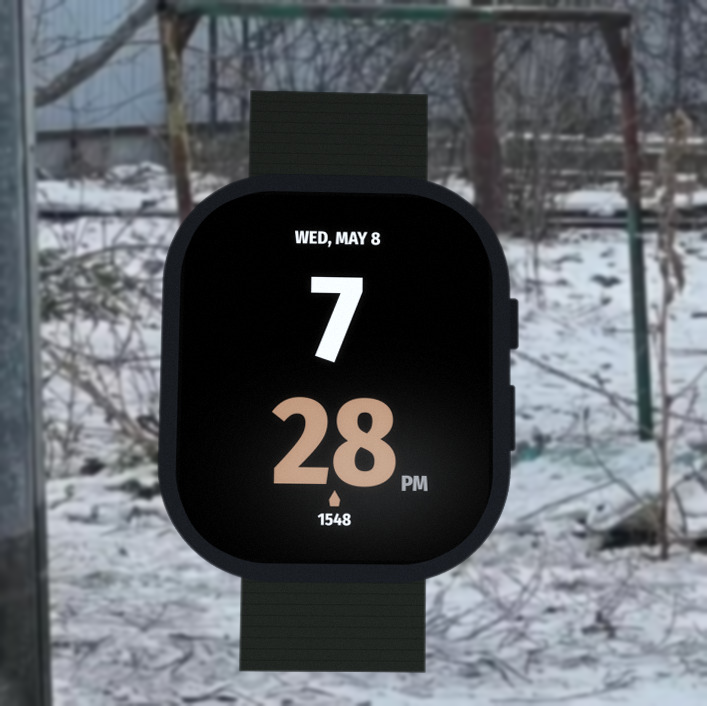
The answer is 7:28
